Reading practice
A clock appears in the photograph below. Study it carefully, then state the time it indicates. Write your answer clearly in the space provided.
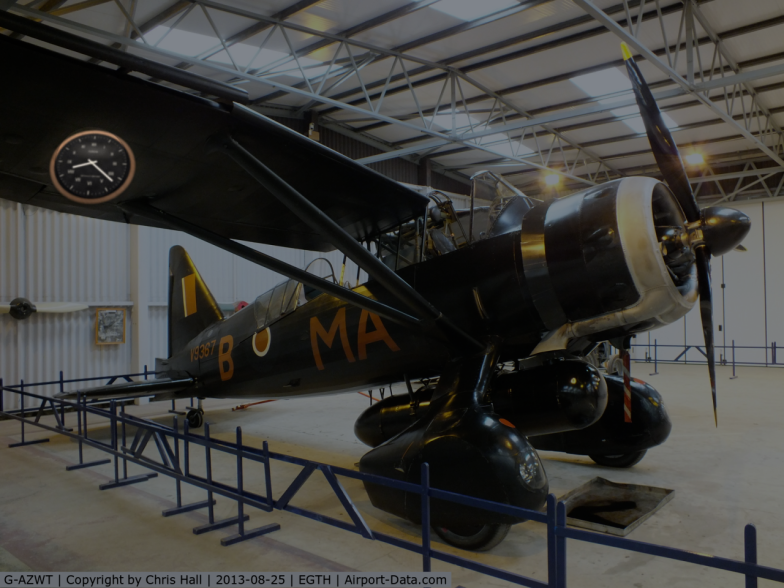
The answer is 8:22
